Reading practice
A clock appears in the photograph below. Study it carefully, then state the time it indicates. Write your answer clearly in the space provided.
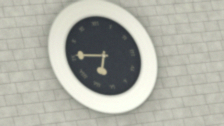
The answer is 6:46
